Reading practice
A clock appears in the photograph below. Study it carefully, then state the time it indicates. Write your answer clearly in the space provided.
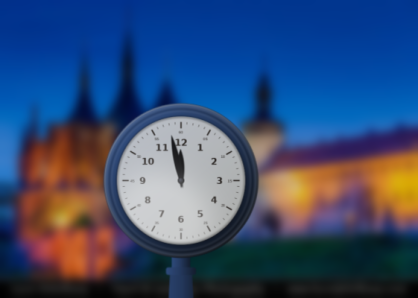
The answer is 11:58
